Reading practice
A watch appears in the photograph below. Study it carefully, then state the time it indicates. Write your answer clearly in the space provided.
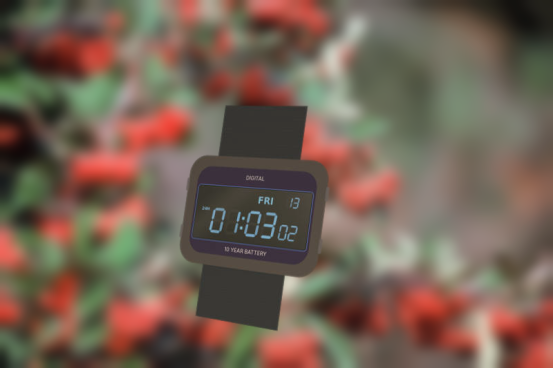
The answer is 1:03:02
